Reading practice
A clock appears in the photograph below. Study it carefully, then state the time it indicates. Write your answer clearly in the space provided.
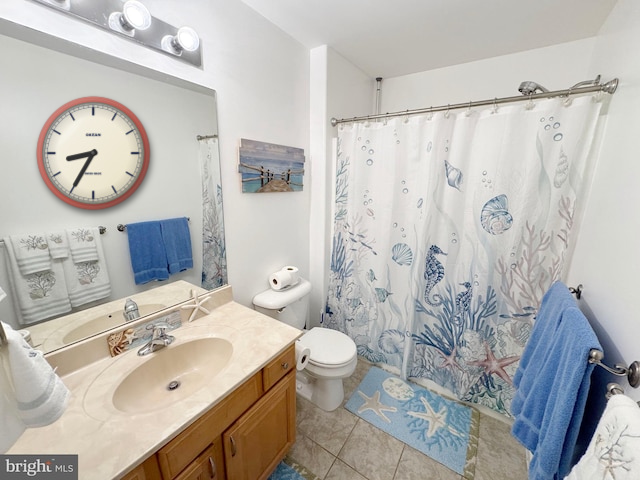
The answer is 8:35
